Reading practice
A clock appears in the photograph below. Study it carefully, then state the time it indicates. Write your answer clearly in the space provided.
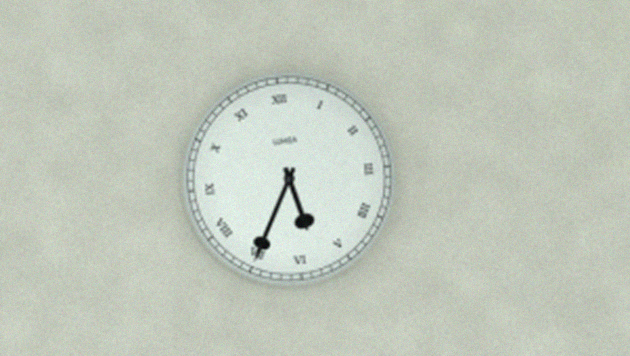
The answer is 5:35
